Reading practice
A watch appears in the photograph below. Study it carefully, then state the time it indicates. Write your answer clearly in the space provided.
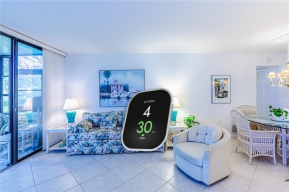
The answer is 4:30
